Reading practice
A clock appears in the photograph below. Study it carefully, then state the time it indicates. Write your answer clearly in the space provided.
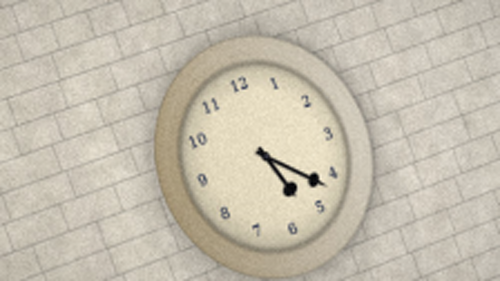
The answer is 5:22
